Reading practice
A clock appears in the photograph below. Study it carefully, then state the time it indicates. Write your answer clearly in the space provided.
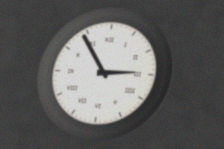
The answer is 2:54
